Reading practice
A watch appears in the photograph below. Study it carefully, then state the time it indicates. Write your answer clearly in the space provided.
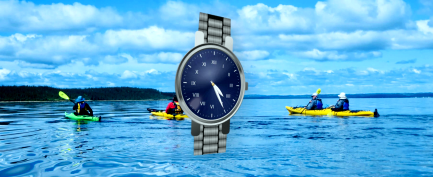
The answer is 4:25
